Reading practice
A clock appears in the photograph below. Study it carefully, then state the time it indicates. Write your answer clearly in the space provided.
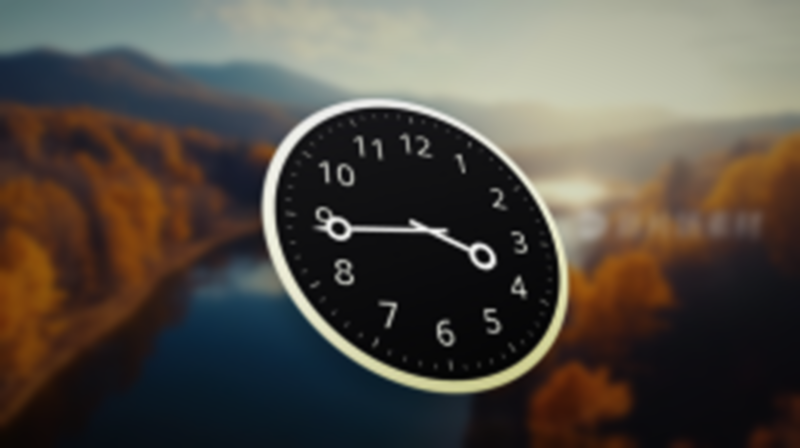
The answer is 3:44
